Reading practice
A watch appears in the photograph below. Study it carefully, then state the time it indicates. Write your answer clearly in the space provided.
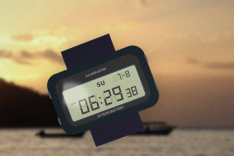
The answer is 6:29:38
